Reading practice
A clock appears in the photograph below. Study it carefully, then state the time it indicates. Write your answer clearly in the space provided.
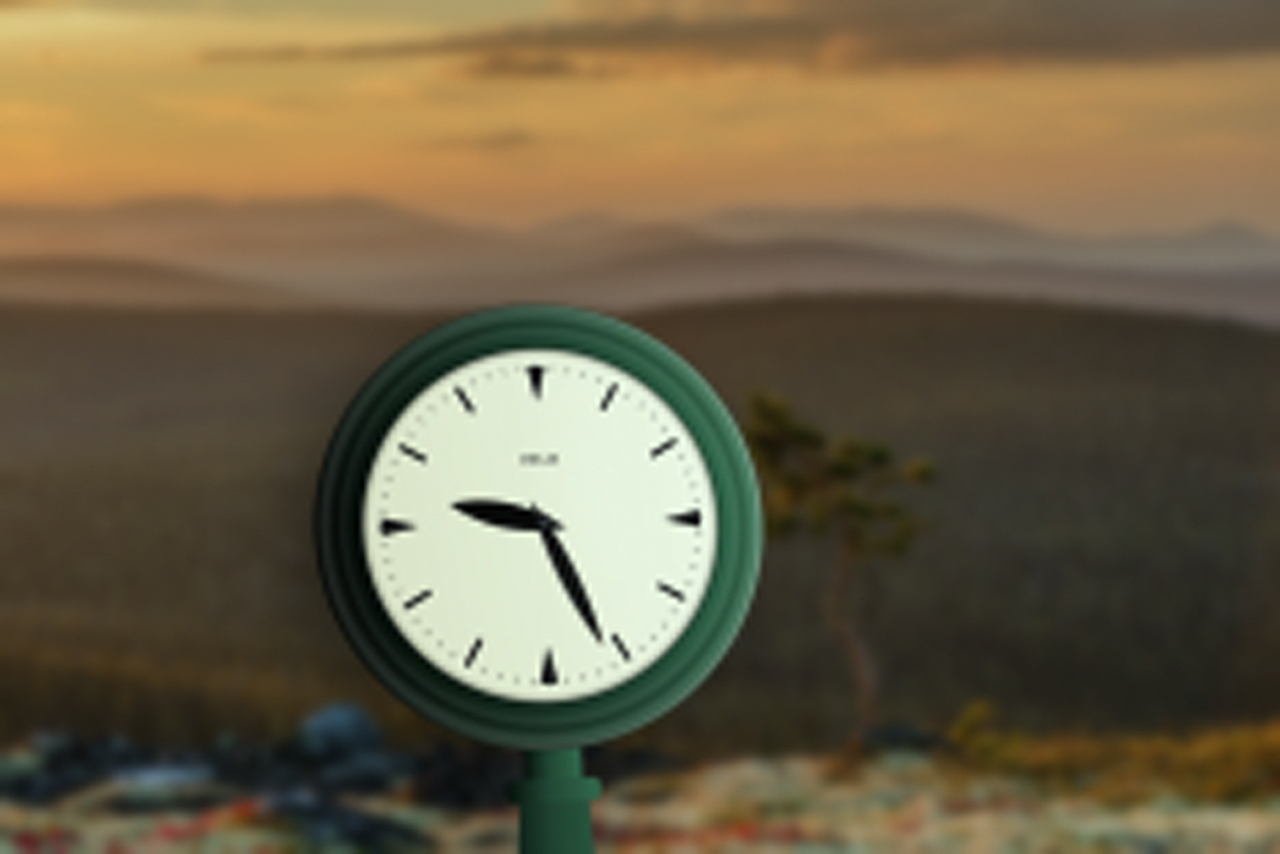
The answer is 9:26
